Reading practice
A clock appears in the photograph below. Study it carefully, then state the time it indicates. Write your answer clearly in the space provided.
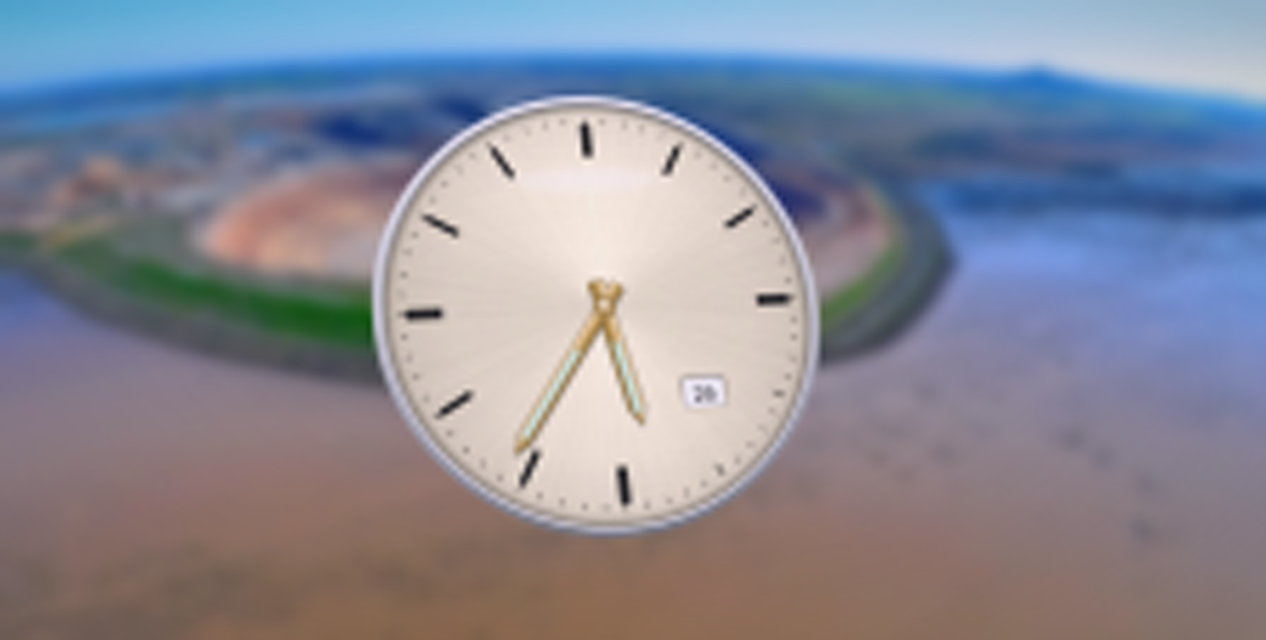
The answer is 5:36
